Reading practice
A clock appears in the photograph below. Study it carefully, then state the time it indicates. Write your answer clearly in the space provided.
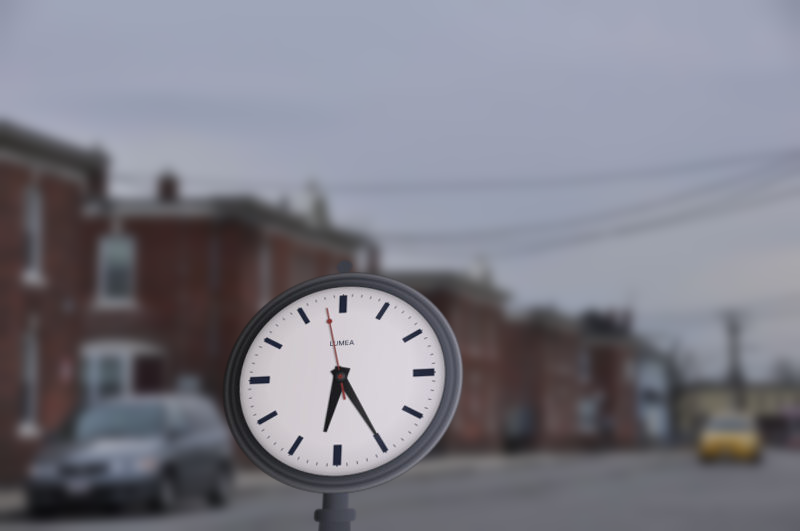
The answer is 6:24:58
